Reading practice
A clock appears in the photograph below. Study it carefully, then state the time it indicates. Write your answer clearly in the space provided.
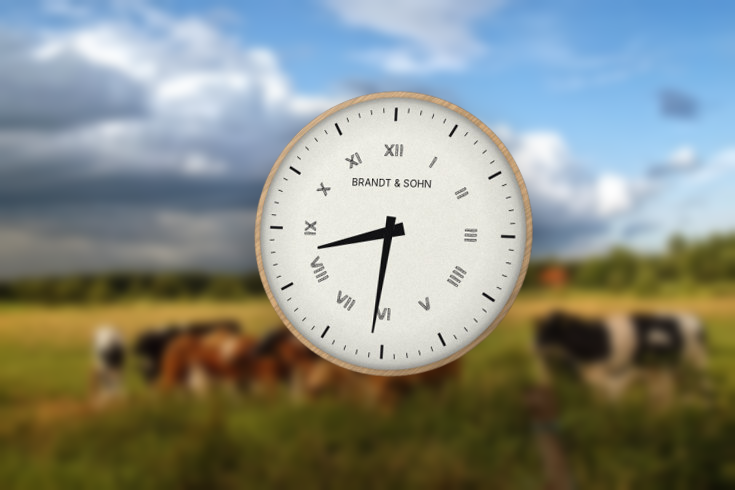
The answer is 8:31
